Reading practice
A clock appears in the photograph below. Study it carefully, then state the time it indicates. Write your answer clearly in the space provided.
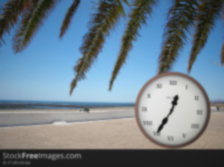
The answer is 12:35
